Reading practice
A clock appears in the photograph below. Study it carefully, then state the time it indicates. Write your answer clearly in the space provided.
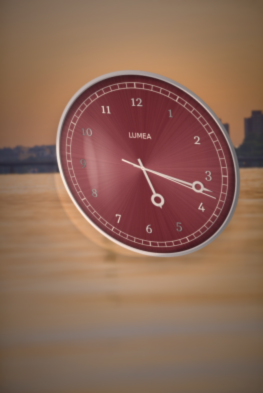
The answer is 5:17:18
